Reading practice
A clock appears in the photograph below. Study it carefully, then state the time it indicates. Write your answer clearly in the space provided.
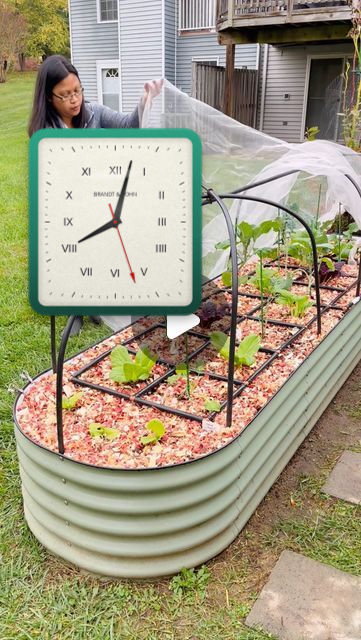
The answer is 8:02:27
